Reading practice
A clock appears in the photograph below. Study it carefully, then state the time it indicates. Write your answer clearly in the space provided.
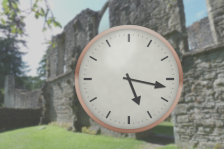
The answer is 5:17
